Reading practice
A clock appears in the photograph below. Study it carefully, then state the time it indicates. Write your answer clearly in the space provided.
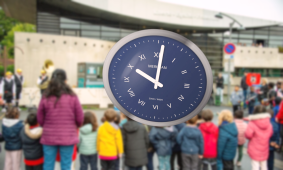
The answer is 10:01
